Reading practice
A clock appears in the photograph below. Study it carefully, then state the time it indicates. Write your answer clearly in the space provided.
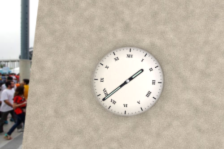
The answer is 1:38
